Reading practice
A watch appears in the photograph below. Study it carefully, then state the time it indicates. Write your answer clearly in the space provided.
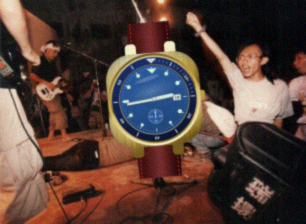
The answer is 2:44
